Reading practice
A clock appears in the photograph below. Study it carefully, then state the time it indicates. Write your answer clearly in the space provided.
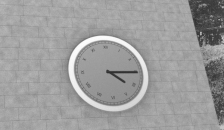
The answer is 4:15
